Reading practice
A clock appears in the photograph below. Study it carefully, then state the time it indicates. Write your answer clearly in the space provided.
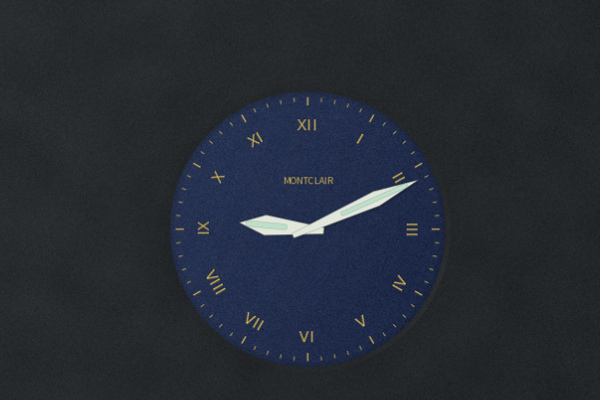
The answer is 9:11
